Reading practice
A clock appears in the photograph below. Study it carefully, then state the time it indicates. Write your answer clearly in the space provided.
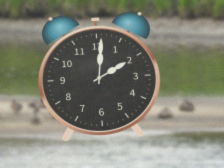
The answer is 2:01
